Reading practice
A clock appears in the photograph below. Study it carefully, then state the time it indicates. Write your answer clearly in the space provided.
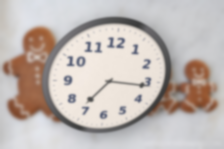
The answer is 7:16
